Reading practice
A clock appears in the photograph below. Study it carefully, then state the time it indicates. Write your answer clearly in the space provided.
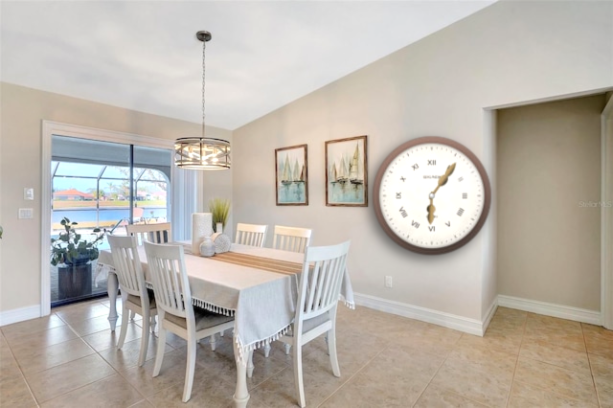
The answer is 6:06
